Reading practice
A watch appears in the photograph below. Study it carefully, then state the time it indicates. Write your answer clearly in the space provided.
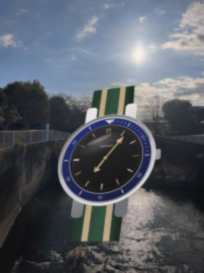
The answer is 7:06
